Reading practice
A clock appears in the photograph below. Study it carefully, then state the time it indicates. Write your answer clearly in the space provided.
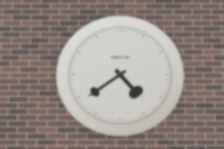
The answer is 4:39
